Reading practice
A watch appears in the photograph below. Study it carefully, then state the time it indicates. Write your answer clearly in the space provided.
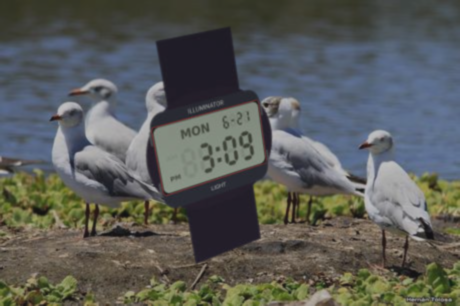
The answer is 3:09
